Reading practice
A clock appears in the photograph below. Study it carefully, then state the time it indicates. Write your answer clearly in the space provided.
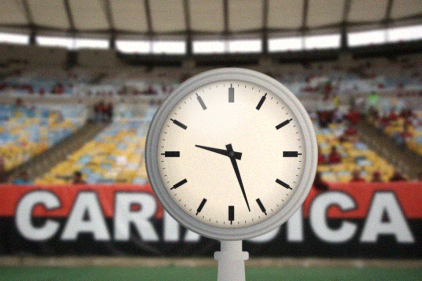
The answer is 9:27
